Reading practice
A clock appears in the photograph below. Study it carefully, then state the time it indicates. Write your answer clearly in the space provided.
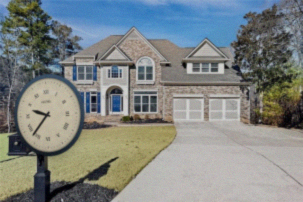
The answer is 9:37
